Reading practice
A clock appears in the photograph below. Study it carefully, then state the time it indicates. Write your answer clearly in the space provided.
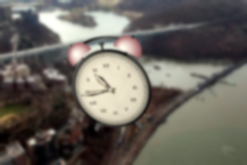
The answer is 10:44
